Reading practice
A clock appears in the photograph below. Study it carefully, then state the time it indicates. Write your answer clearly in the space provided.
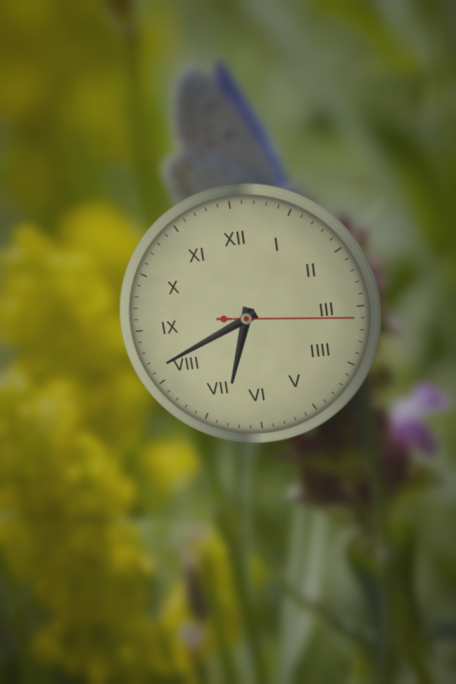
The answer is 6:41:16
